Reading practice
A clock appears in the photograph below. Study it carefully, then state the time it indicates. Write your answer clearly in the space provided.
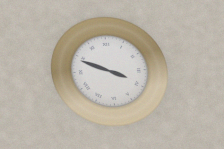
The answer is 3:49
